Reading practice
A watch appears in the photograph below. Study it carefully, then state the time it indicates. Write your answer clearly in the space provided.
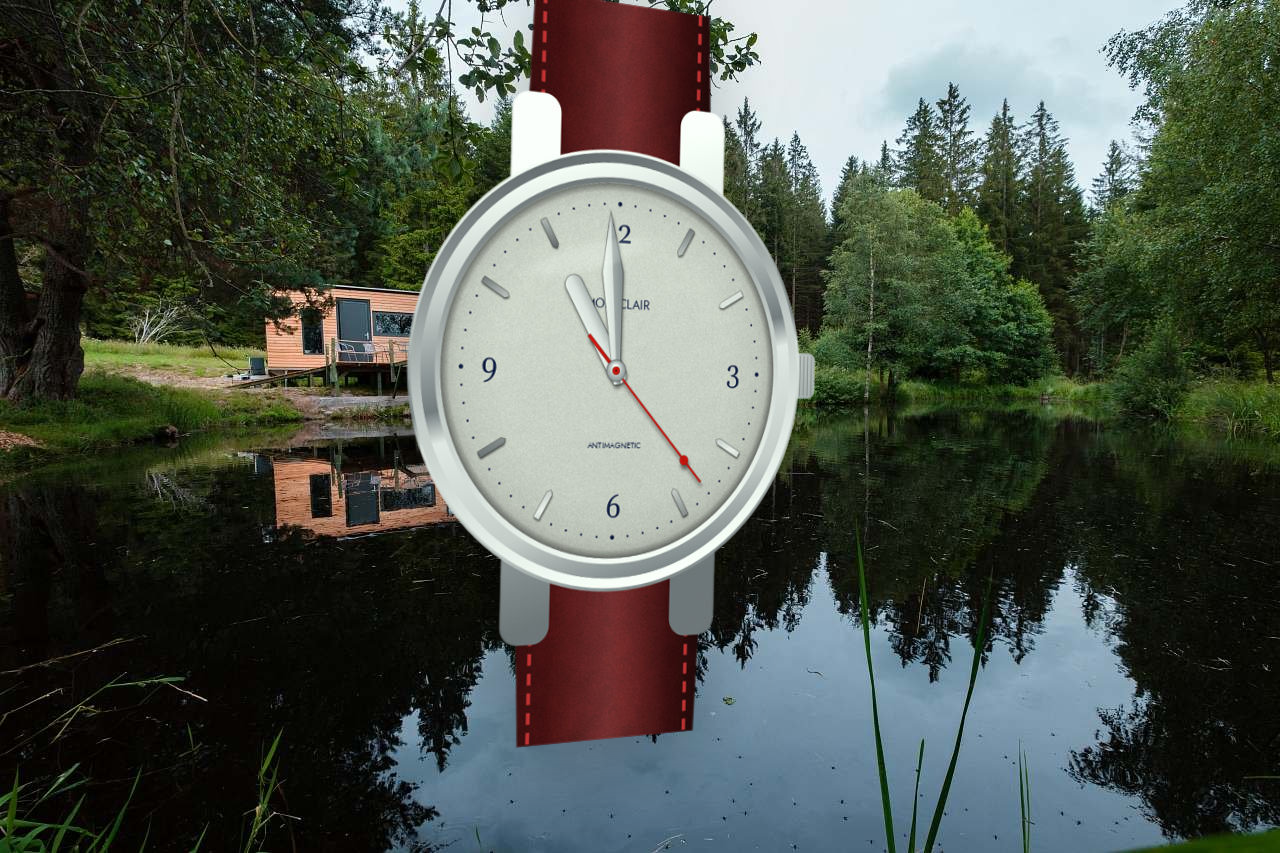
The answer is 10:59:23
